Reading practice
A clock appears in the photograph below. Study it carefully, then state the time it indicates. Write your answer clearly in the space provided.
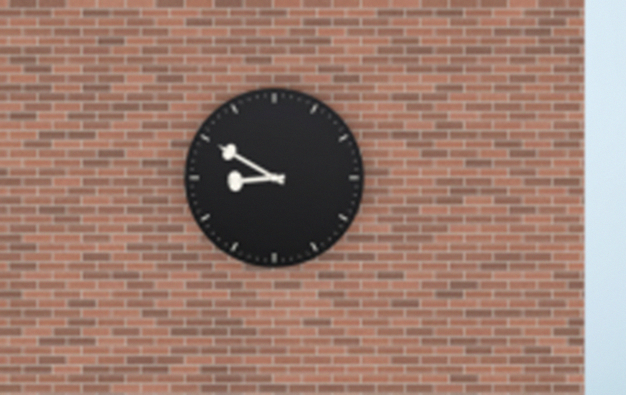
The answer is 8:50
